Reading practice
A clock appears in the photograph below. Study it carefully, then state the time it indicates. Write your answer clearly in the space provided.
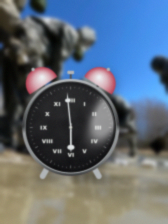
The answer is 5:59
